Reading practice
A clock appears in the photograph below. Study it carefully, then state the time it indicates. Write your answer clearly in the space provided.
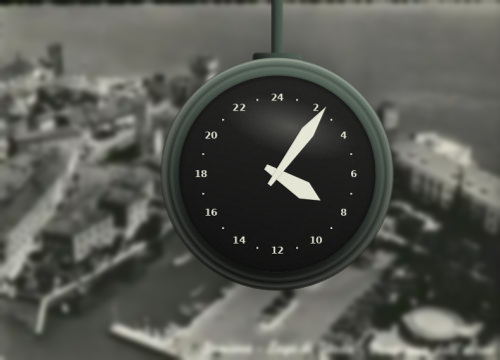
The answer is 8:06
